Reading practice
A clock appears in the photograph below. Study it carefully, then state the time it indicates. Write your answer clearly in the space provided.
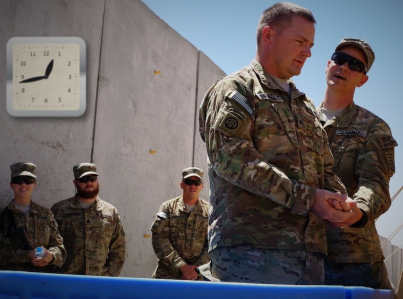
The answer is 12:43
